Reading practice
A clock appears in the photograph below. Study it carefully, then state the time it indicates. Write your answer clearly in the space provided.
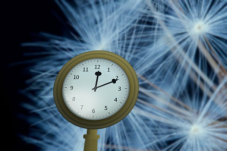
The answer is 12:11
